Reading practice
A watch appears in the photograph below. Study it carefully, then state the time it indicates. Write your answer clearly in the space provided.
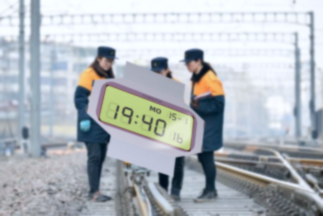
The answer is 19:40:16
